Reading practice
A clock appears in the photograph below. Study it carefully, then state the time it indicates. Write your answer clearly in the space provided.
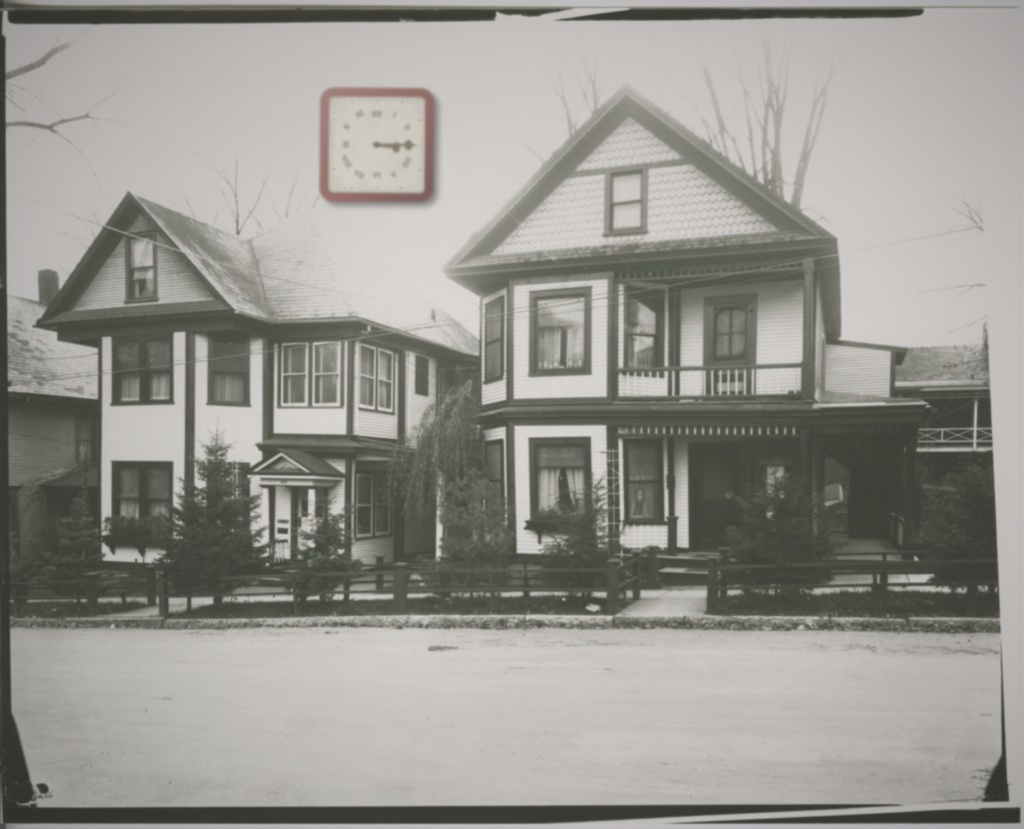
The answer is 3:15
